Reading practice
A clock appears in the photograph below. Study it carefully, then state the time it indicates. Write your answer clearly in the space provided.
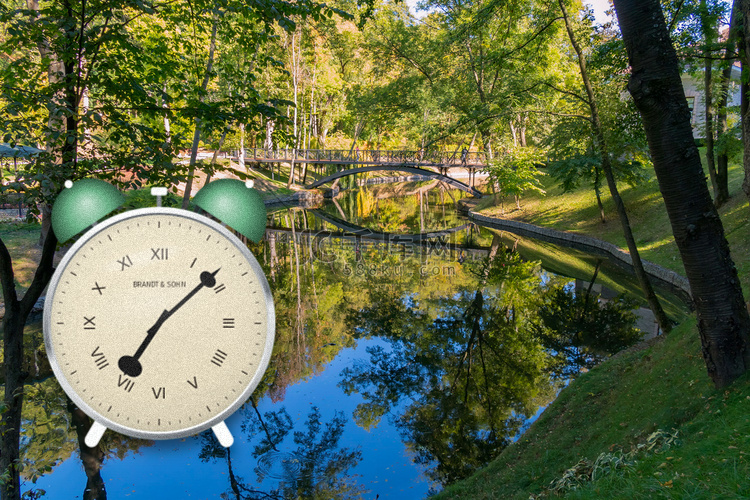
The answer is 7:08
